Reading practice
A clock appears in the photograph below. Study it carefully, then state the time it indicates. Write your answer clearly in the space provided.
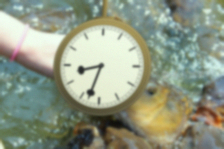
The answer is 8:33
